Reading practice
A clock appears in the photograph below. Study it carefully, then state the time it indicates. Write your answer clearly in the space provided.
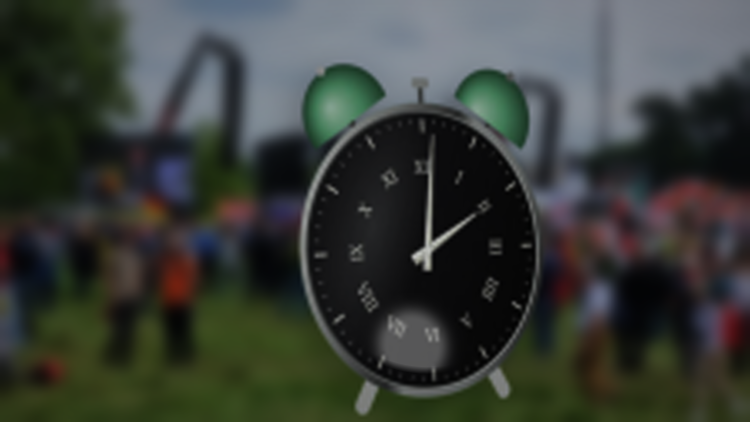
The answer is 2:01
